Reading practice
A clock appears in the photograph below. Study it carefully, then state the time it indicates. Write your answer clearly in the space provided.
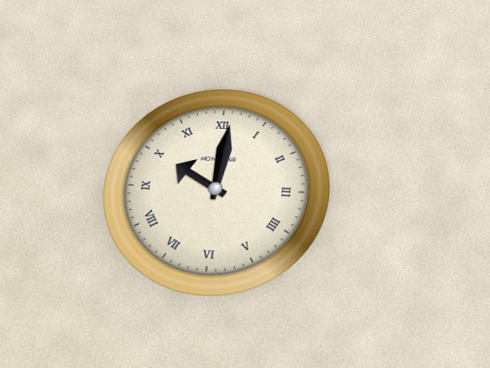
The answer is 10:01
